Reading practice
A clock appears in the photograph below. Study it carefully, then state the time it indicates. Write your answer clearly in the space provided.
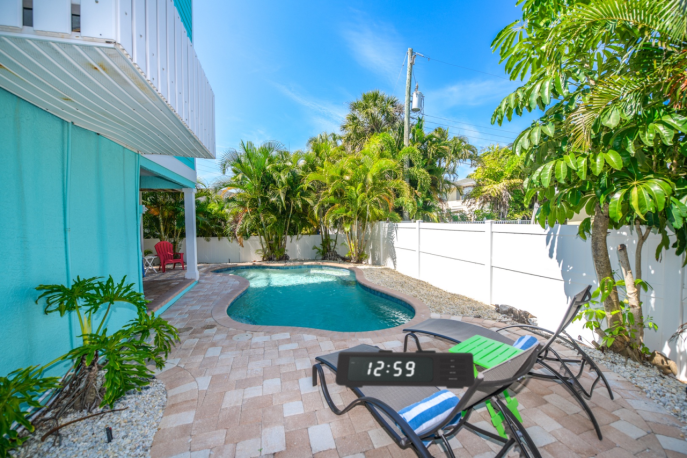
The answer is 12:59
